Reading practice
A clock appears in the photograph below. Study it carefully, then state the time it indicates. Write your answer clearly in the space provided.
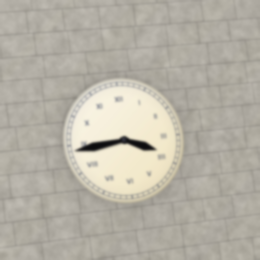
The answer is 3:44
